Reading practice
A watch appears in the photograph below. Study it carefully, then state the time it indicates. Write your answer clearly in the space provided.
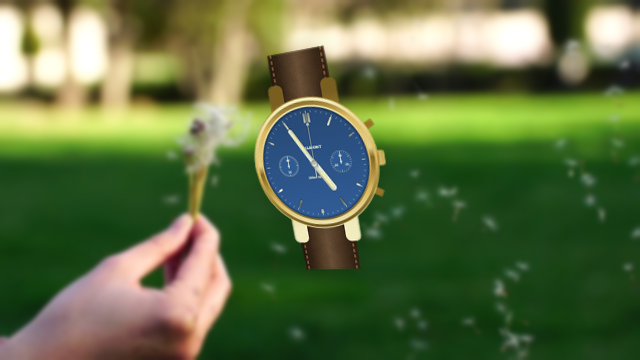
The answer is 4:55
